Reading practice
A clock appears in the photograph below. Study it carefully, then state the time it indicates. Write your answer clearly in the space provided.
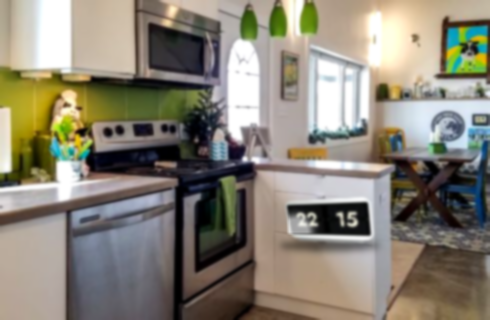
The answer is 22:15
